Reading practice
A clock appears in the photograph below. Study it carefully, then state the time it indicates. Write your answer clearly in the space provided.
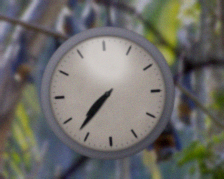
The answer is 7:37
